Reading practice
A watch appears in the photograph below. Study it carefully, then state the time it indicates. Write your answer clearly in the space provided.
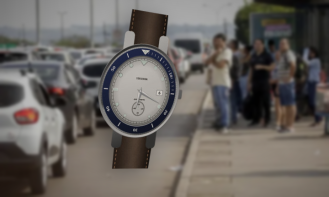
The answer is 6:19
